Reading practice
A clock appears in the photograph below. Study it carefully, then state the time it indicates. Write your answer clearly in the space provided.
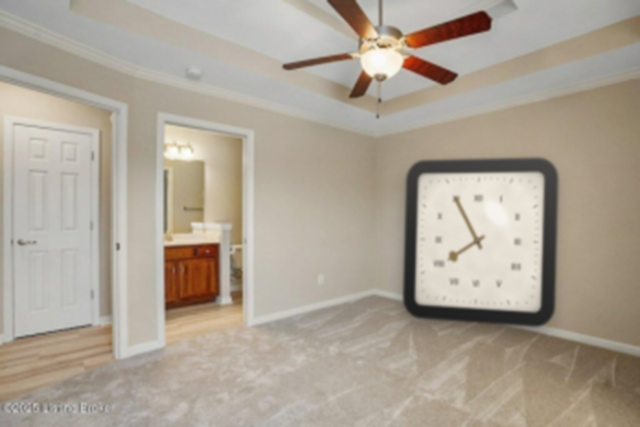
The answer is 7:55
